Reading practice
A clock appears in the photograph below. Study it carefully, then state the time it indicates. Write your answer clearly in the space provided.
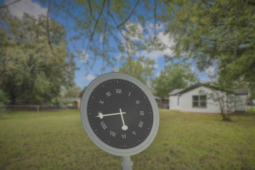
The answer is 5:44
